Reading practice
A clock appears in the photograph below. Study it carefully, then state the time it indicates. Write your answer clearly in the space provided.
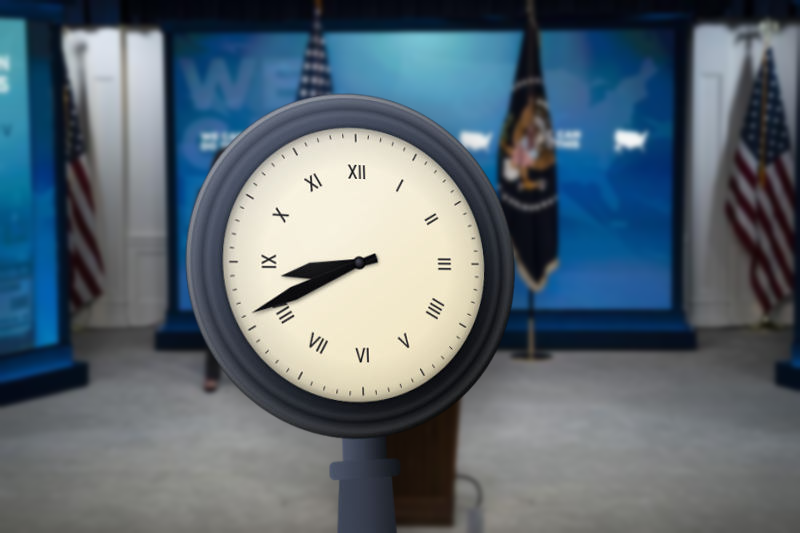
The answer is 8:41
